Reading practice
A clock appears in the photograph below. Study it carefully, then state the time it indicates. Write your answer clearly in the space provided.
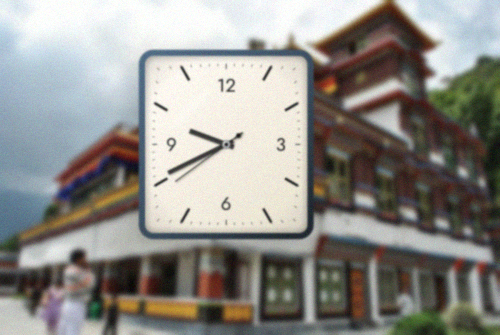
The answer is 9:40:39
